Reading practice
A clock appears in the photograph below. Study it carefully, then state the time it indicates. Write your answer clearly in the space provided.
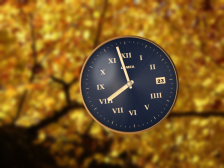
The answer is 7:58
